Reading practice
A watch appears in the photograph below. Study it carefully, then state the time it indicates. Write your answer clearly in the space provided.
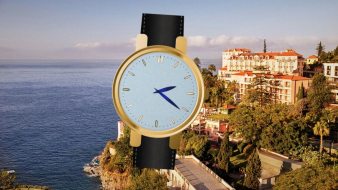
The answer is 2:21
